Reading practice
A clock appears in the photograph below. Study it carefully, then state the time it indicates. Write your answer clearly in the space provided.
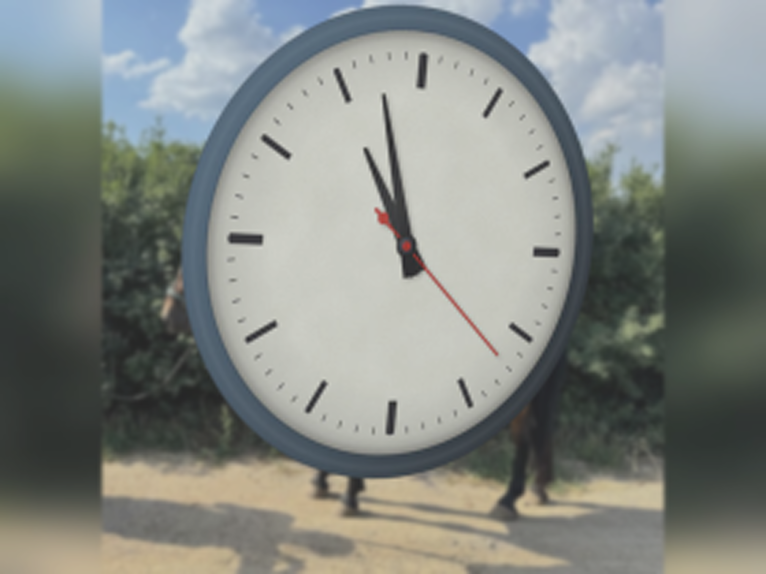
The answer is 10:57:22
